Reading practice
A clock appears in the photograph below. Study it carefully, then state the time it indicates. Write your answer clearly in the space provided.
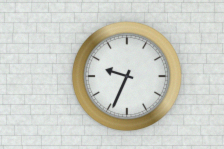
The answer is 9:34
